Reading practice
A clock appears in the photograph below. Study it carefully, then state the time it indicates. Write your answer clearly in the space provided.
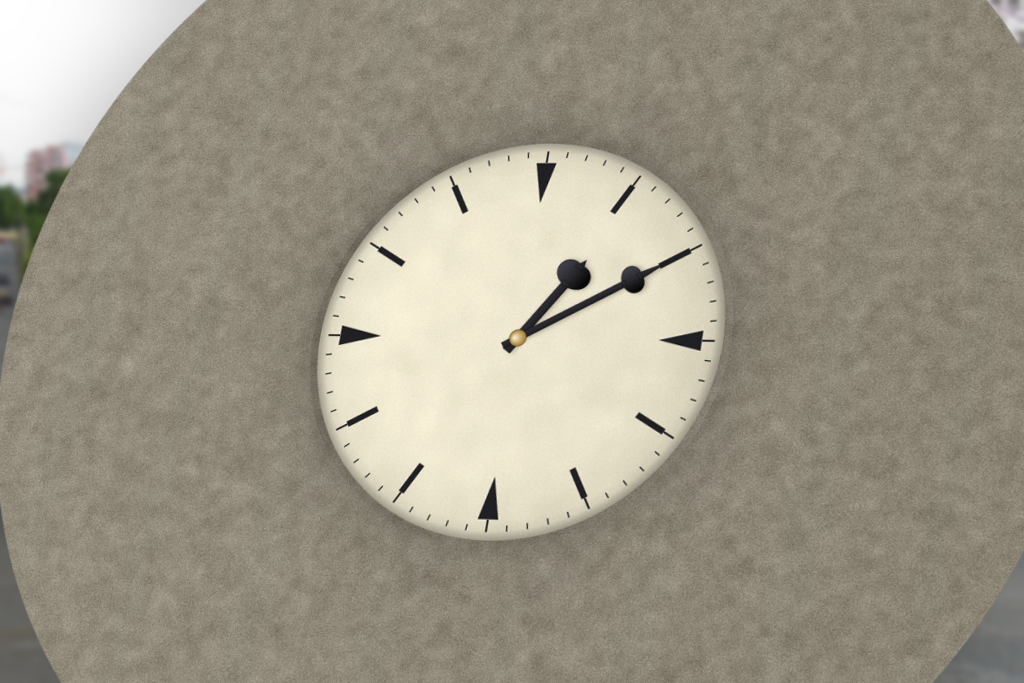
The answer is 1:10
